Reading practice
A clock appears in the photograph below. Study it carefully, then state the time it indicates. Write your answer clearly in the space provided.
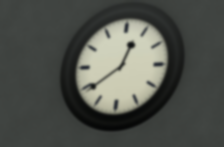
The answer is 12:39
